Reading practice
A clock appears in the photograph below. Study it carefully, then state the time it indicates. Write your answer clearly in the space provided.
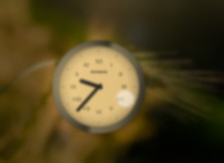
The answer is 9:37
